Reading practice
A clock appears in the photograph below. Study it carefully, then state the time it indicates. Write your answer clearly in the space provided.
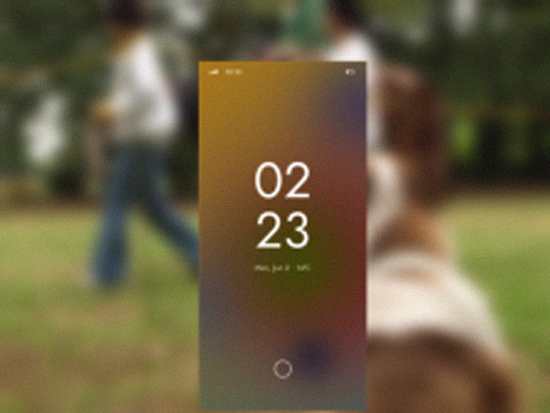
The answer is 2:23
